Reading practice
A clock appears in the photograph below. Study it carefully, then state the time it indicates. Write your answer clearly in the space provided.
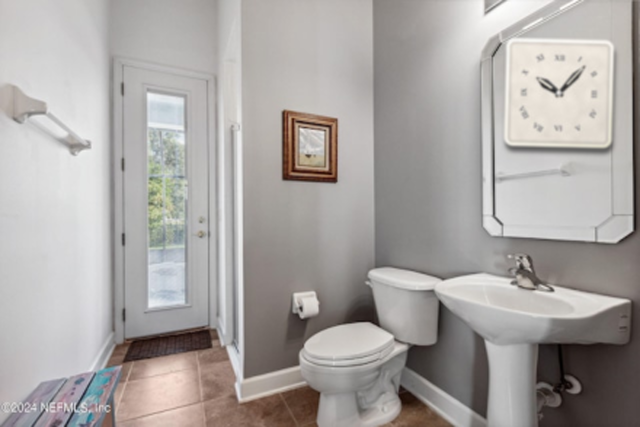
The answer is 10:07
